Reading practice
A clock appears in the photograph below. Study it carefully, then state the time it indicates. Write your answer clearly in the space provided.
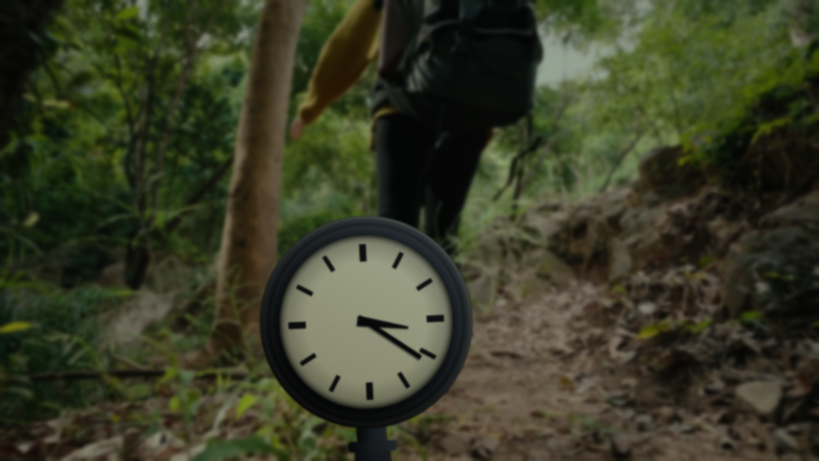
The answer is 3:21
